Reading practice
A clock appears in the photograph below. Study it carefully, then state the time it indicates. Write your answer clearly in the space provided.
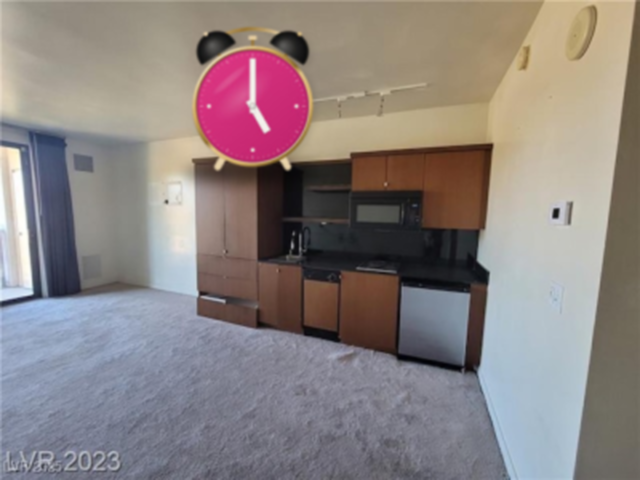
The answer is 5:00
